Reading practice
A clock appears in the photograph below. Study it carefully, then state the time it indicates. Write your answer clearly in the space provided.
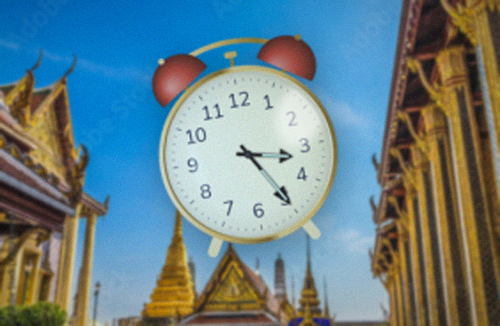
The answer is 3:25
